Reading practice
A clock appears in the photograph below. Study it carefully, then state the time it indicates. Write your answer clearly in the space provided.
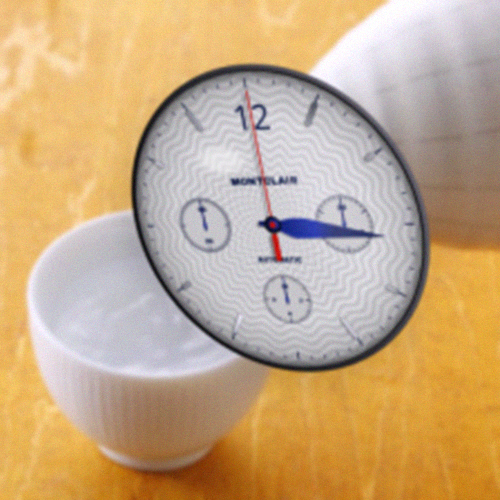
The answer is 3:16
